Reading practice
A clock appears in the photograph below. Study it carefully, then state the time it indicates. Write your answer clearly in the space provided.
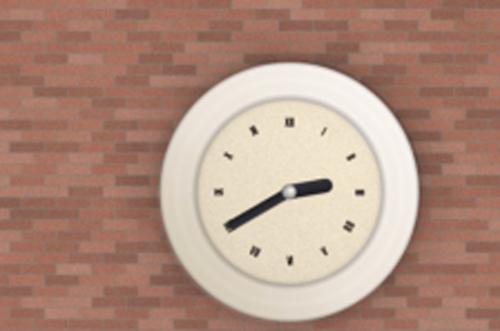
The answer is 2:40
